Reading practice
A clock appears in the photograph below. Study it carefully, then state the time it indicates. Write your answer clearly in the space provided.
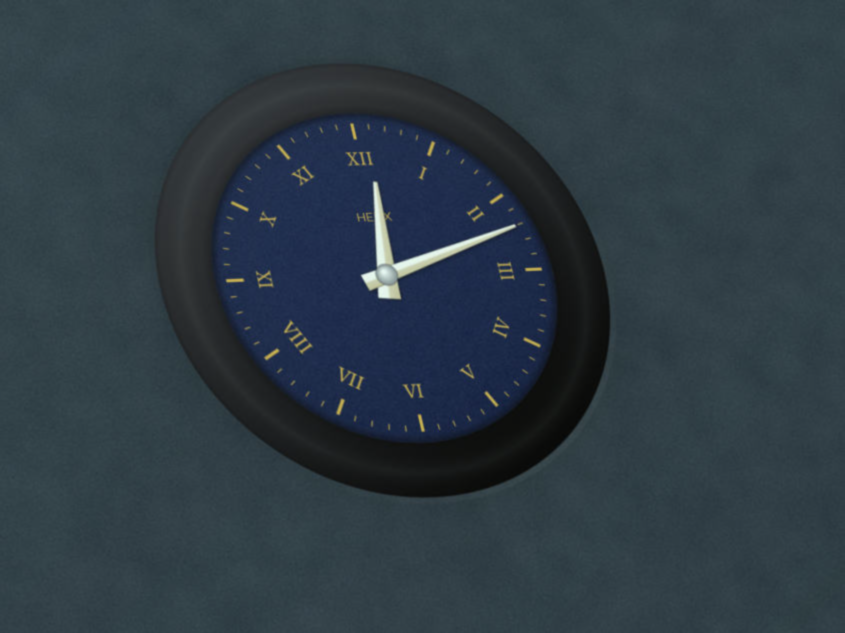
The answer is 12:12
